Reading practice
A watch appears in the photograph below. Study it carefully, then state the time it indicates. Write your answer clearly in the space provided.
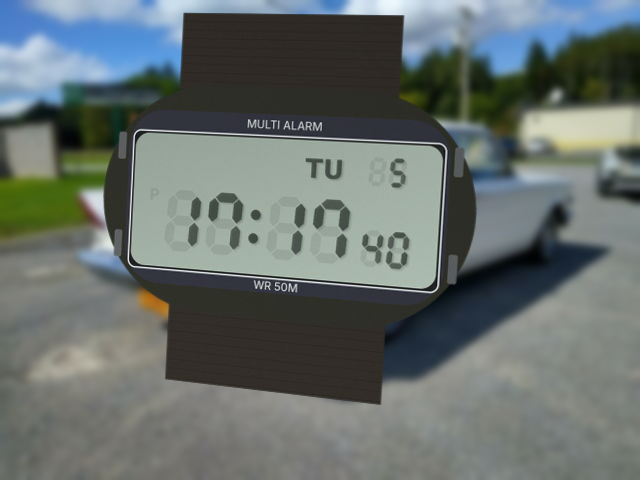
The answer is 17:17:40
